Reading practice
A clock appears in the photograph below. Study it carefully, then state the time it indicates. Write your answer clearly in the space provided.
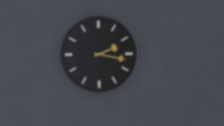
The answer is 2:17
